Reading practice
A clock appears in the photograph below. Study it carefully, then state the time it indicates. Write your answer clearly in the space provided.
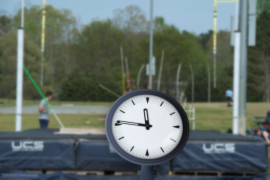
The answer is 11:46
